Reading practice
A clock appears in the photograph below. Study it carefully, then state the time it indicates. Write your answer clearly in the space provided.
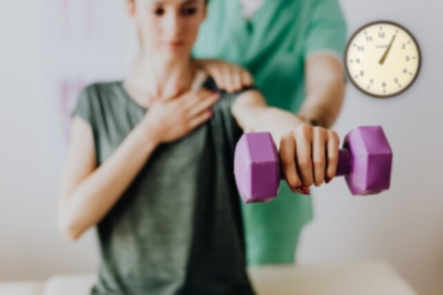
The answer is 1:05
